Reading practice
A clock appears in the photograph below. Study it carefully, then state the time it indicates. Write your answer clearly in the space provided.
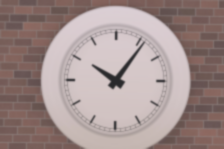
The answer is 10:06
